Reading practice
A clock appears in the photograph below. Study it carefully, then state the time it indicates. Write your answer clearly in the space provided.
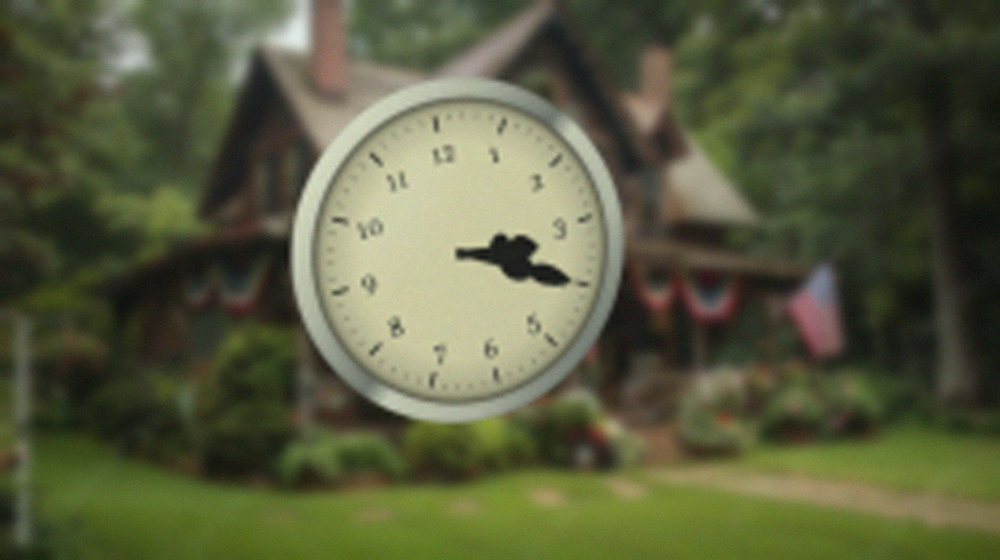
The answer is 3:20
